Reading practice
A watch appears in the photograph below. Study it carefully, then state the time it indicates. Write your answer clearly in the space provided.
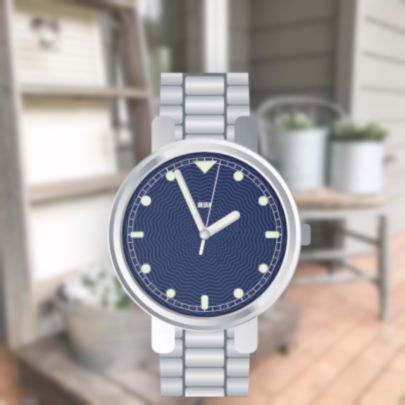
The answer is 1:56:02
